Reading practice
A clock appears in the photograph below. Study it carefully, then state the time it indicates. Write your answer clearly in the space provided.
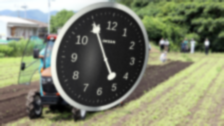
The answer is 4:55
